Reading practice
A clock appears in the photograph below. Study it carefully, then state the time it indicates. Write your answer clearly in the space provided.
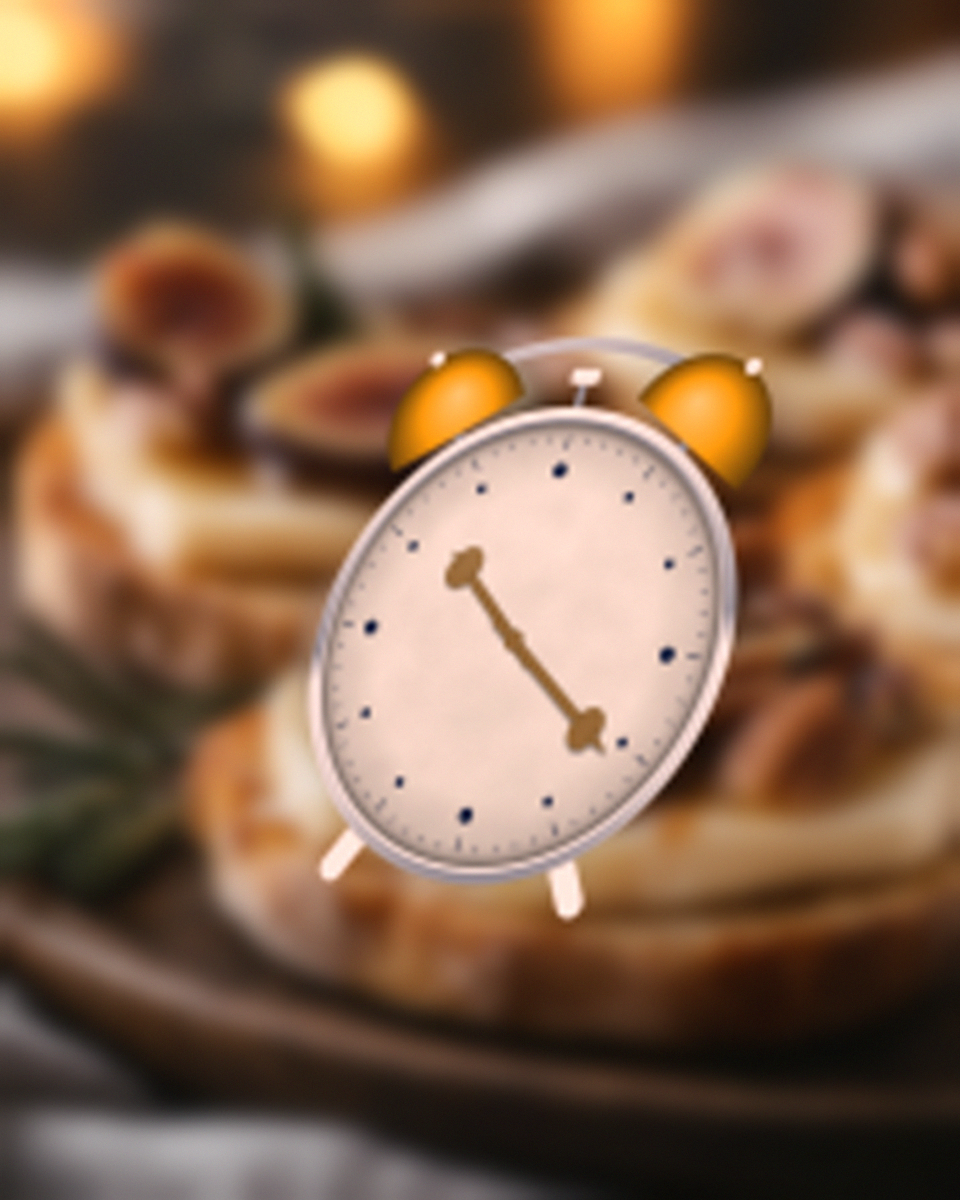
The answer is 10:21
